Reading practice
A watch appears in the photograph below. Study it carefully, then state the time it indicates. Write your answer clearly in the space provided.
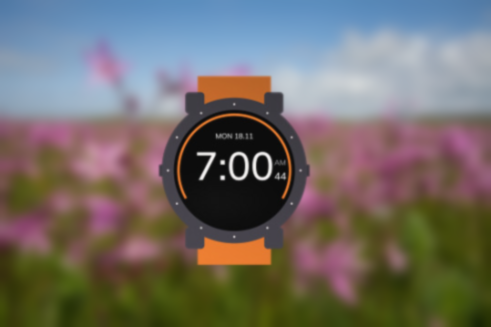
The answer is 7:00:44
